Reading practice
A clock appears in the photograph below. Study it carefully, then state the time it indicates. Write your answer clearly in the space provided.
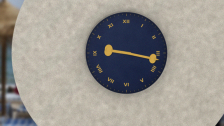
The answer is 9:17
